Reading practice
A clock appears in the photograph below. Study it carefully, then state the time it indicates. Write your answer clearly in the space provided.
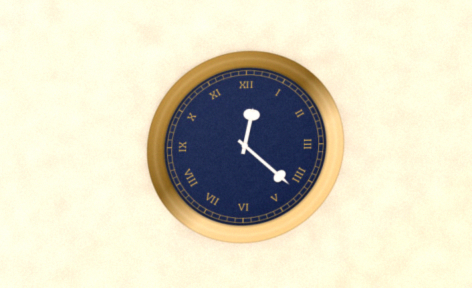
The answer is 12:22
